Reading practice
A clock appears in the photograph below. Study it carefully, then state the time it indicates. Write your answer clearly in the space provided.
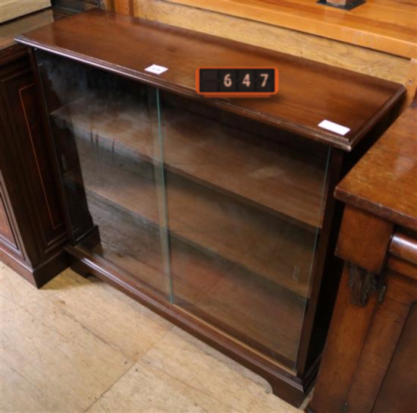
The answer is 6:47
